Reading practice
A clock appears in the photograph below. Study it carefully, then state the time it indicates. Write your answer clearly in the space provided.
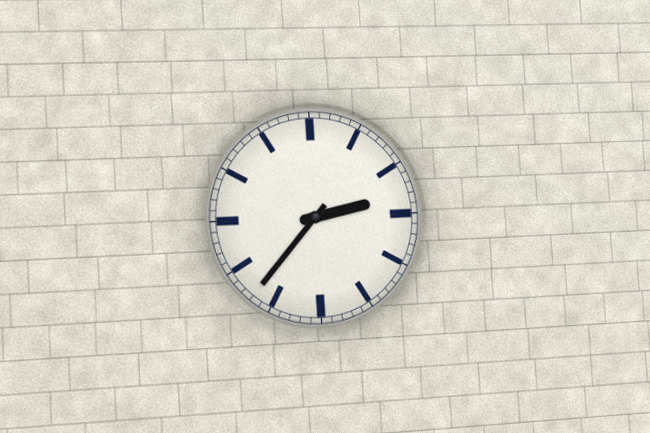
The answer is 2:37
